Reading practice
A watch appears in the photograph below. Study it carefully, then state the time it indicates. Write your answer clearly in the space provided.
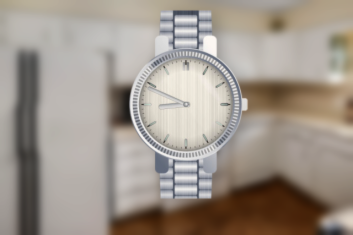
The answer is 8:49
